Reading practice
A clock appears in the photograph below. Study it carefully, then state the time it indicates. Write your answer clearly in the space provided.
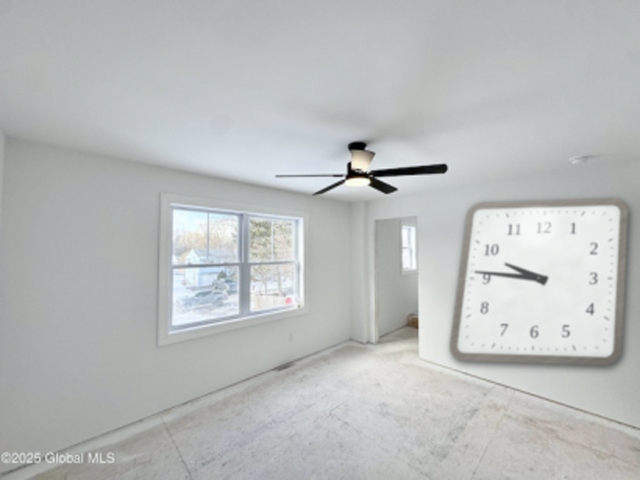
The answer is 9:46
